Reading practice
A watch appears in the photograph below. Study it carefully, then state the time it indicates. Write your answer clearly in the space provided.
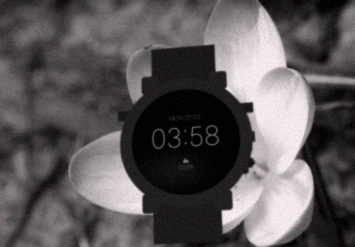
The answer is 3:58
